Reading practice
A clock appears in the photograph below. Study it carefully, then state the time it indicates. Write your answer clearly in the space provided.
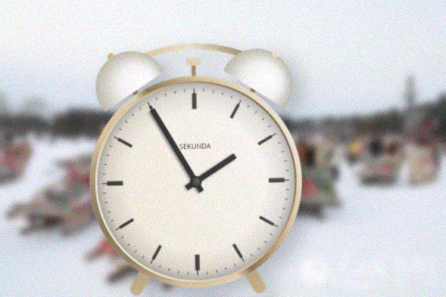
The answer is 1:55
